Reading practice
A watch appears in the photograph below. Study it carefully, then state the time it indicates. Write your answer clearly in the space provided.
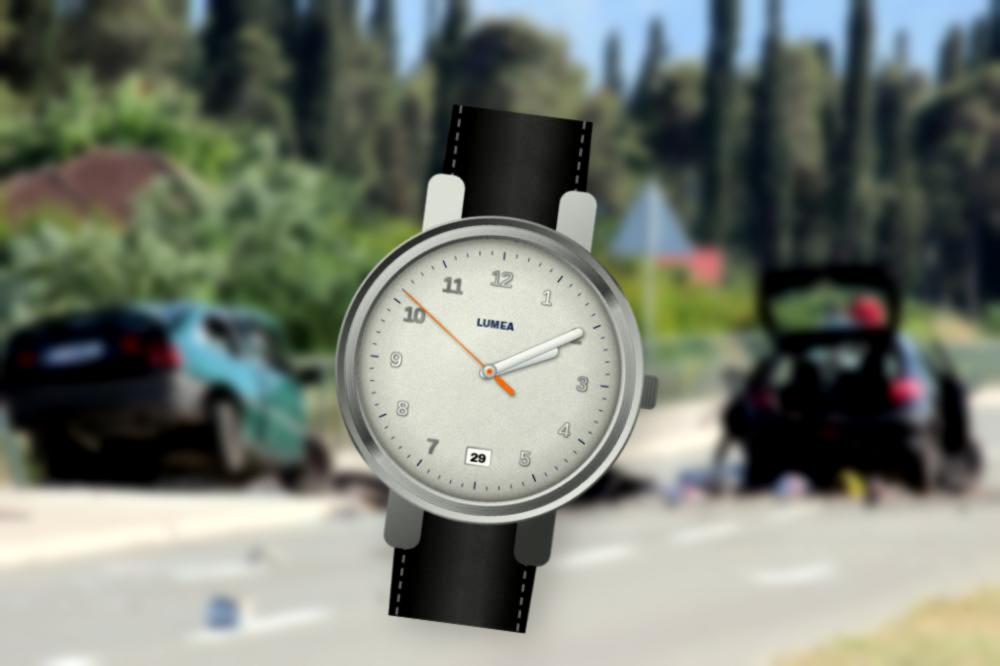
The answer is 2:09:51
